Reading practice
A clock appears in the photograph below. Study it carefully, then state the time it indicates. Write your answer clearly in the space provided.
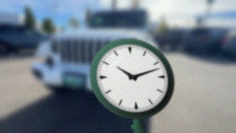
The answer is 10:12
